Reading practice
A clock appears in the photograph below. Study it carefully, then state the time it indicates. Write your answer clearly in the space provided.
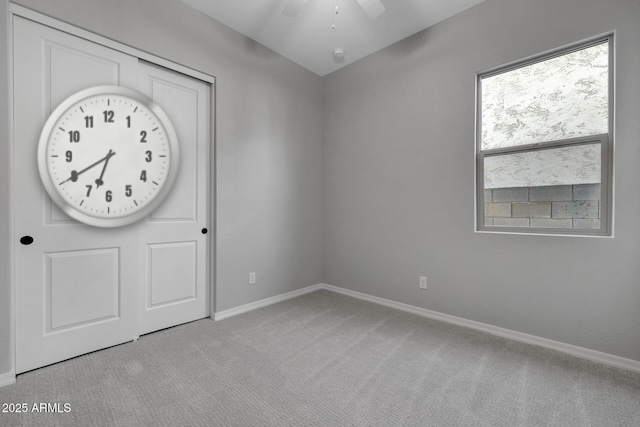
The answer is 6:40
